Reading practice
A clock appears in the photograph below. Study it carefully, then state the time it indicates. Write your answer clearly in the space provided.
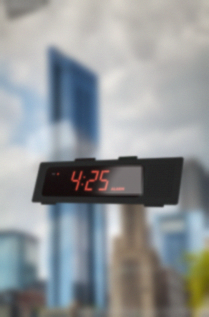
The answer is 4:25
